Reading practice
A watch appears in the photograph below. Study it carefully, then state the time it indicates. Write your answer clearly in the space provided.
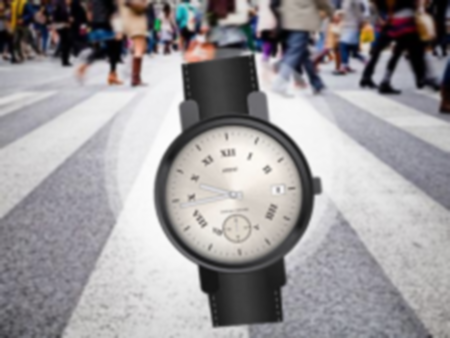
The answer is 9:44
